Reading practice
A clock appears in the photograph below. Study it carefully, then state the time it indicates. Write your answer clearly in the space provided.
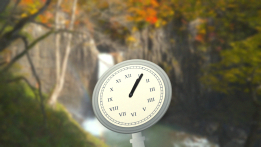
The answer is 1:06
